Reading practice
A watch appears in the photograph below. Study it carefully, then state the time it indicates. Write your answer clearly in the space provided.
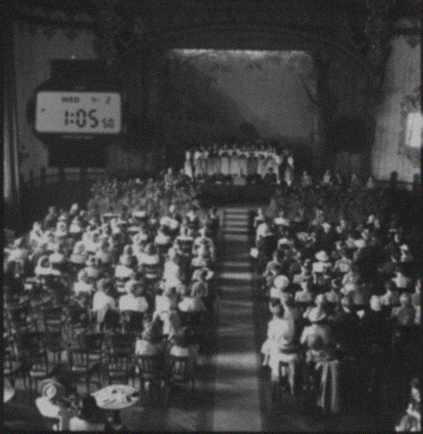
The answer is 1:05
